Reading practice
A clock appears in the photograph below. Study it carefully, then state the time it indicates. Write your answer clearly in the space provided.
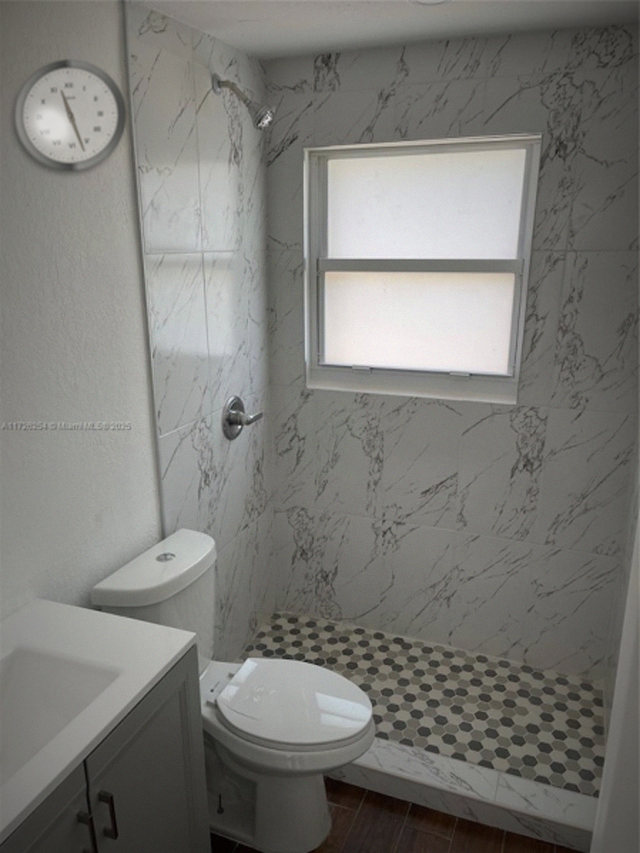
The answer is 11:27
